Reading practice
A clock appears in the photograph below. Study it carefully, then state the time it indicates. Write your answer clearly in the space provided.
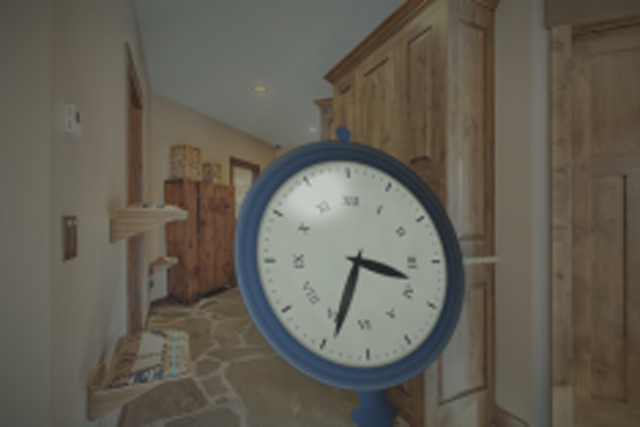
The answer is 3:34
